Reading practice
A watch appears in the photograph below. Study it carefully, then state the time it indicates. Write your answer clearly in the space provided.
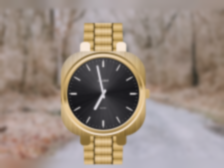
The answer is 6:58
